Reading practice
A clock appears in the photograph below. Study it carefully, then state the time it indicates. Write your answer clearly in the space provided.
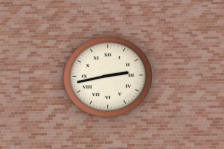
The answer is 2:43
